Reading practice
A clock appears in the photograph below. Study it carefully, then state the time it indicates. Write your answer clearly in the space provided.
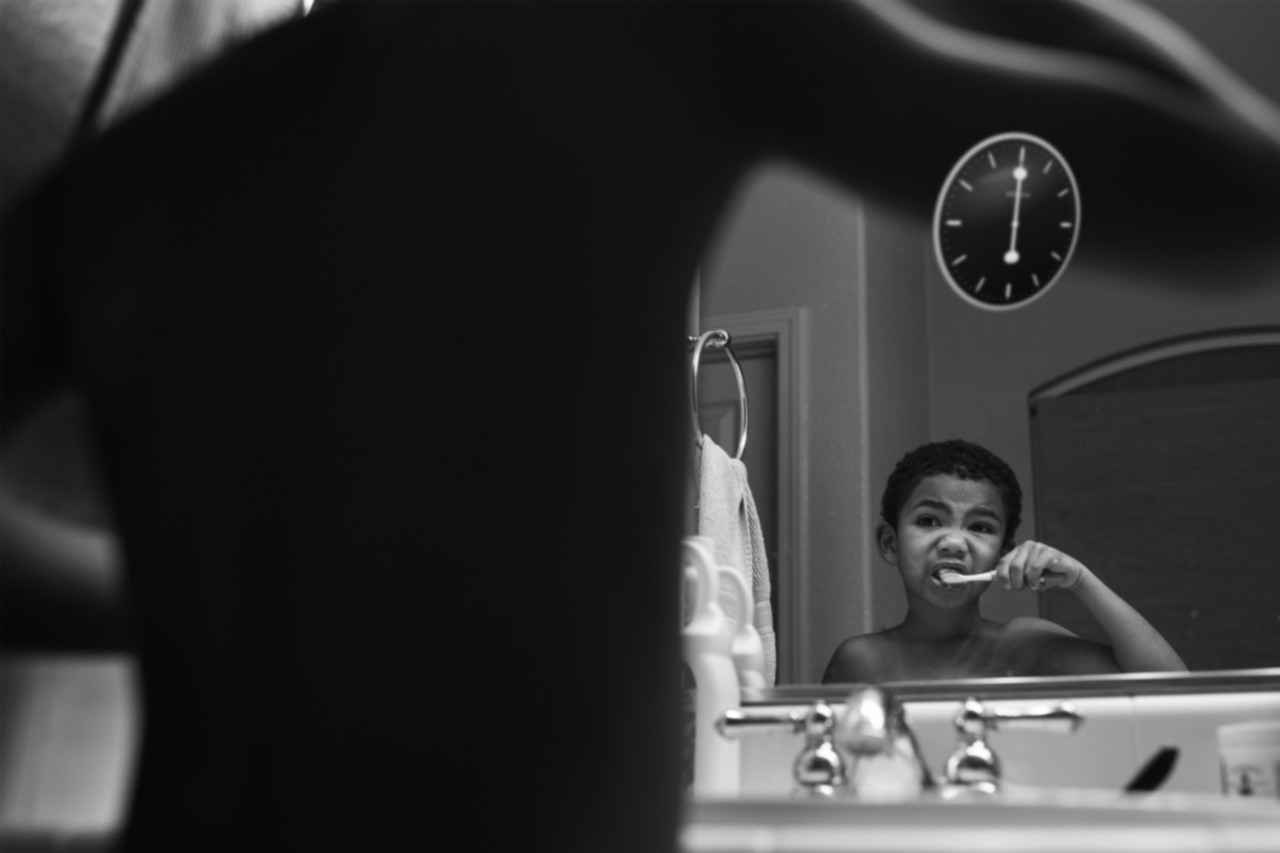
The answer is 6:00
